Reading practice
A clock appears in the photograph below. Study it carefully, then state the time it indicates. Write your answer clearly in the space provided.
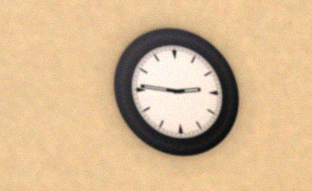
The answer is 2:46
